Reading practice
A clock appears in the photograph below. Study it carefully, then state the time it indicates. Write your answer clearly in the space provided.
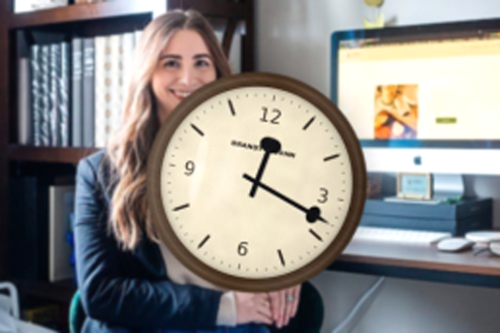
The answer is 12:18
